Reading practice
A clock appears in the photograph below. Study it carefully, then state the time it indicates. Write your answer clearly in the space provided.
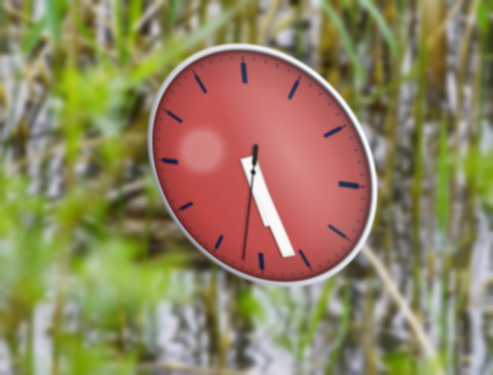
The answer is 5:26:32
